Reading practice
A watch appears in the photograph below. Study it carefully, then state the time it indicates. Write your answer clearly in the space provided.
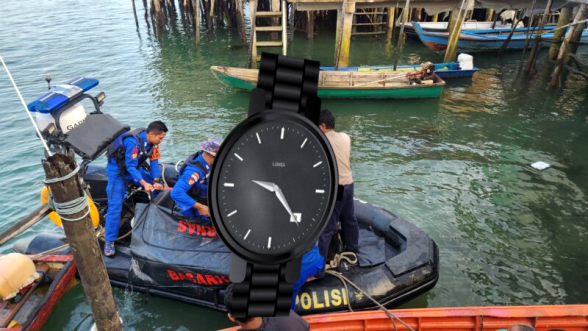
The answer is 9:23
